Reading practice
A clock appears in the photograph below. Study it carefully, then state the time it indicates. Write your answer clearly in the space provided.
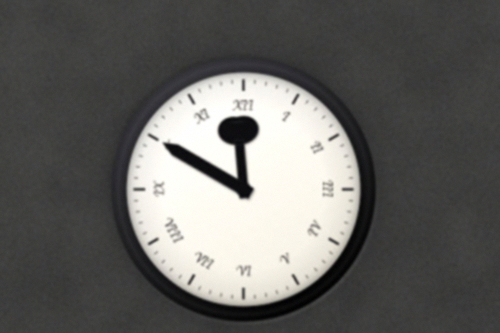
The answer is 11:50
